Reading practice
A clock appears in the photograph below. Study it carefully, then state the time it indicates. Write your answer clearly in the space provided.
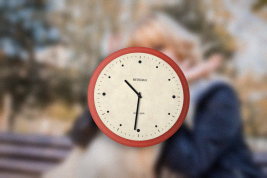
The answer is 10:31
